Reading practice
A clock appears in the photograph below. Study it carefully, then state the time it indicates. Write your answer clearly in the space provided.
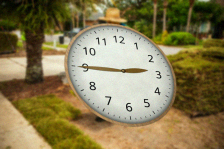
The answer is 2:45
